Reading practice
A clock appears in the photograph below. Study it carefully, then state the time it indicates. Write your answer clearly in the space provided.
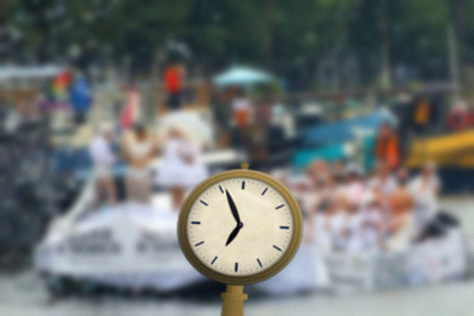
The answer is 6:56
